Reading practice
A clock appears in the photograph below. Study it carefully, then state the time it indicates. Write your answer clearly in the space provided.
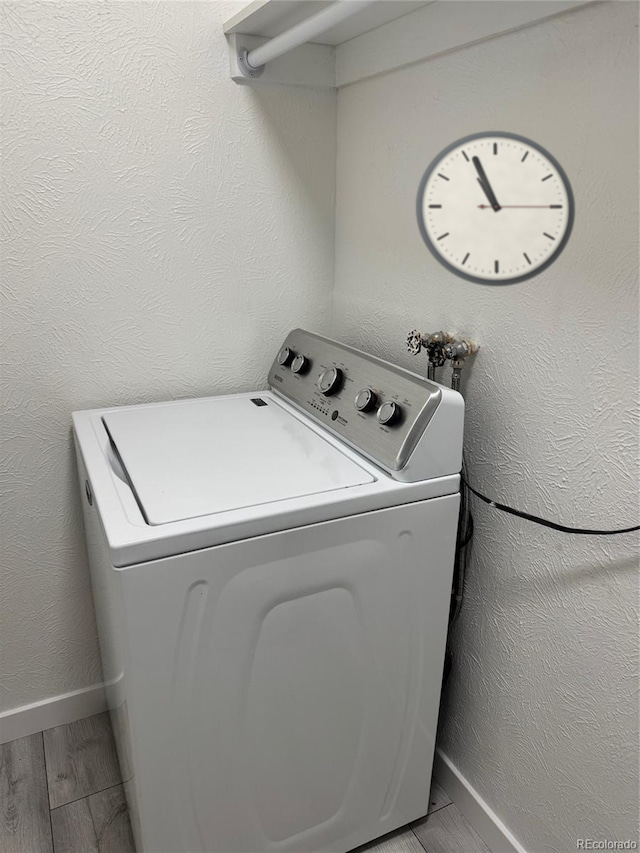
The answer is 10:56:15
